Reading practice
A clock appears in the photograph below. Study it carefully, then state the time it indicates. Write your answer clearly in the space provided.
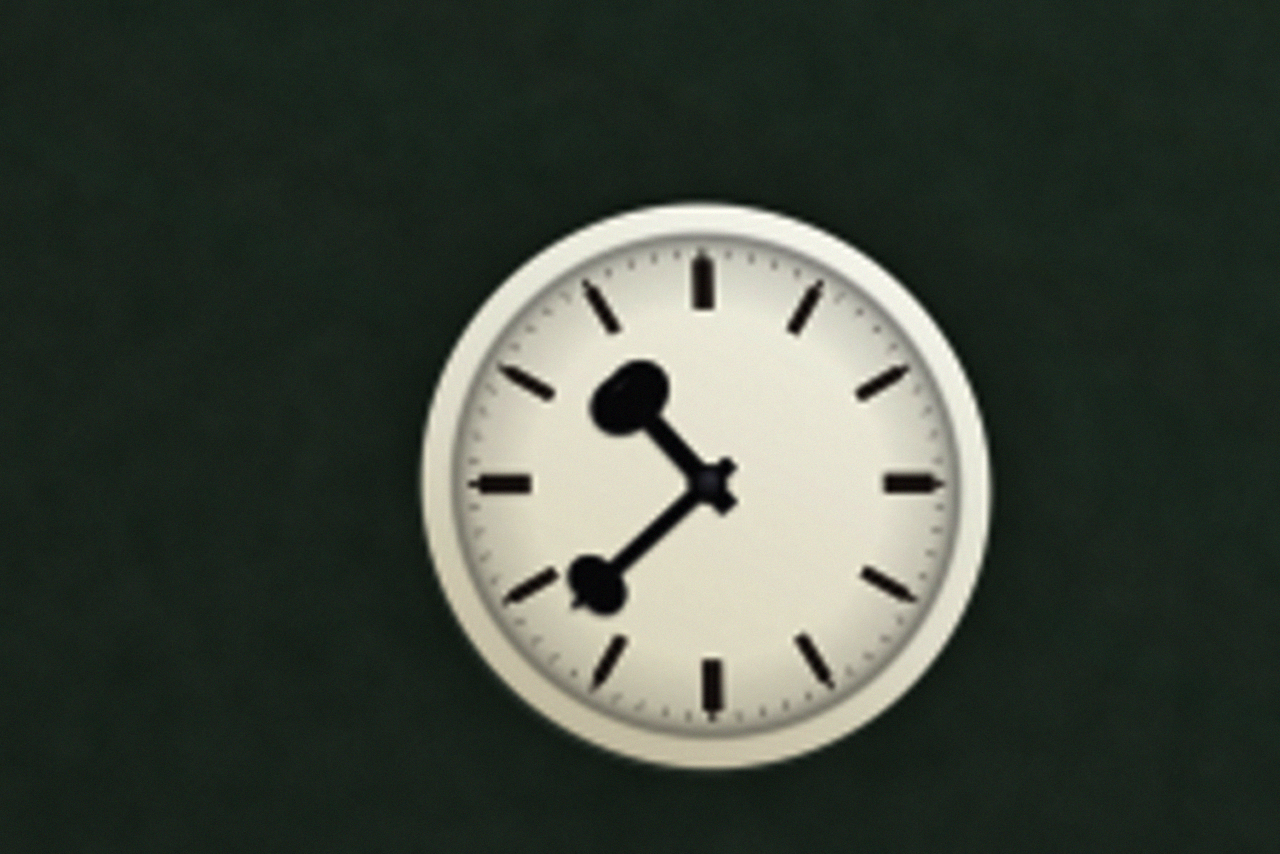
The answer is 10:38
